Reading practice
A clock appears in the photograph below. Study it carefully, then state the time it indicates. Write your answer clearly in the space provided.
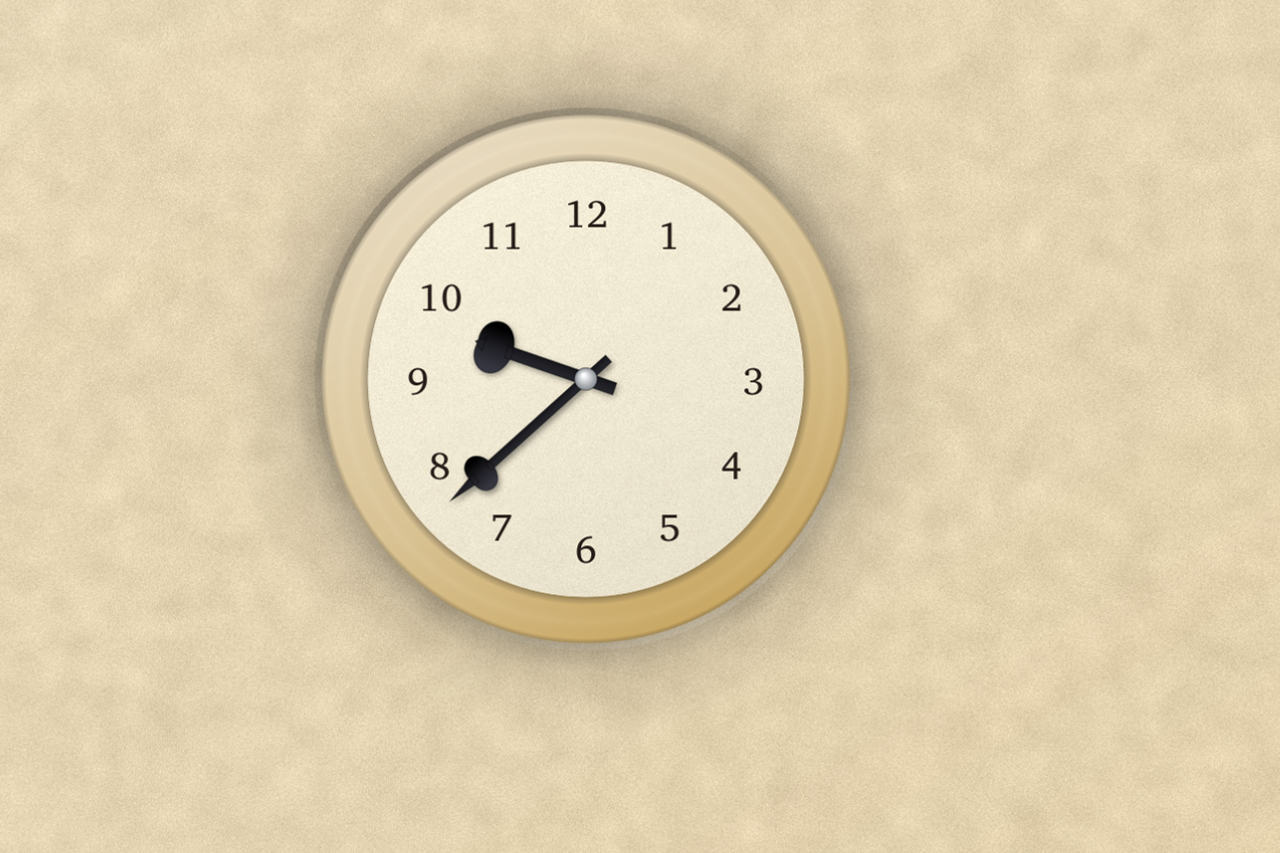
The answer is 9:38
